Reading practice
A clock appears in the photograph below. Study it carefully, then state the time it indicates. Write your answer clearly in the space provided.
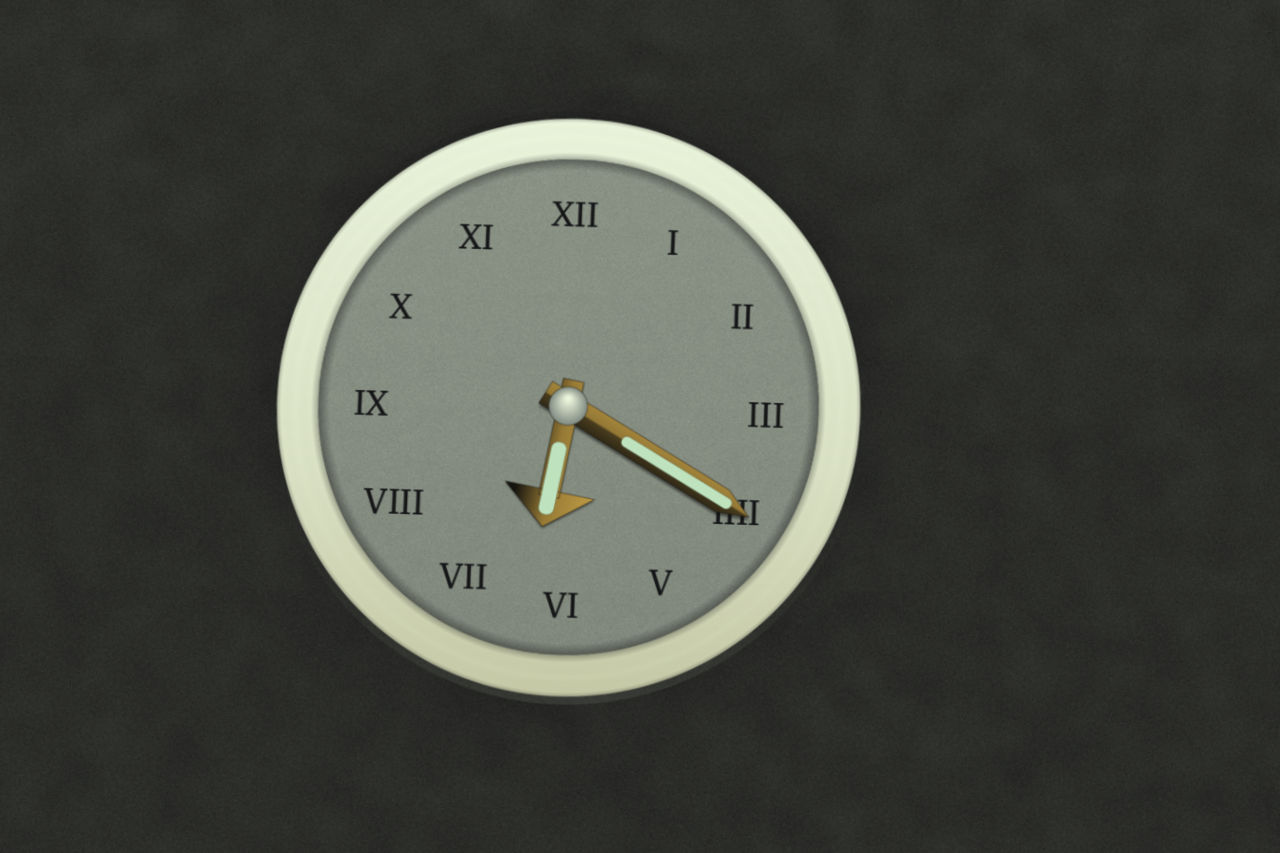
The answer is 6:20
